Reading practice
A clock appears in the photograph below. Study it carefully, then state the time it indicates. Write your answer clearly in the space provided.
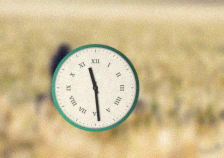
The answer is 11:29
